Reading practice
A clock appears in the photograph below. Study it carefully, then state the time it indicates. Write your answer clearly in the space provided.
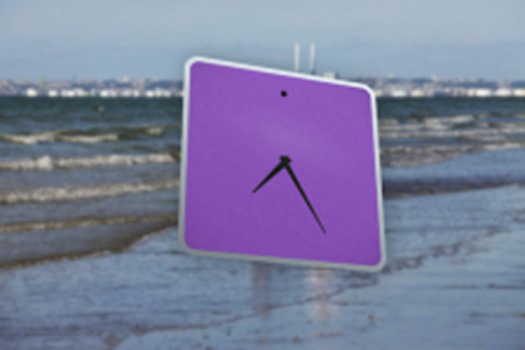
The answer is 7:25
